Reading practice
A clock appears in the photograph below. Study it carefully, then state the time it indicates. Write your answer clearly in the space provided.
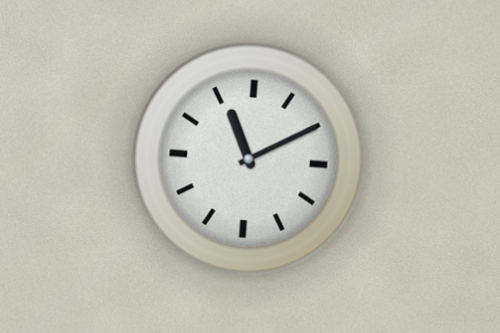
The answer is 11:10
